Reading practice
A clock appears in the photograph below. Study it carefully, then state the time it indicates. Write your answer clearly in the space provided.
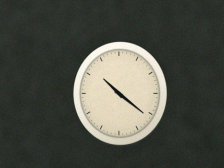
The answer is 10:21
